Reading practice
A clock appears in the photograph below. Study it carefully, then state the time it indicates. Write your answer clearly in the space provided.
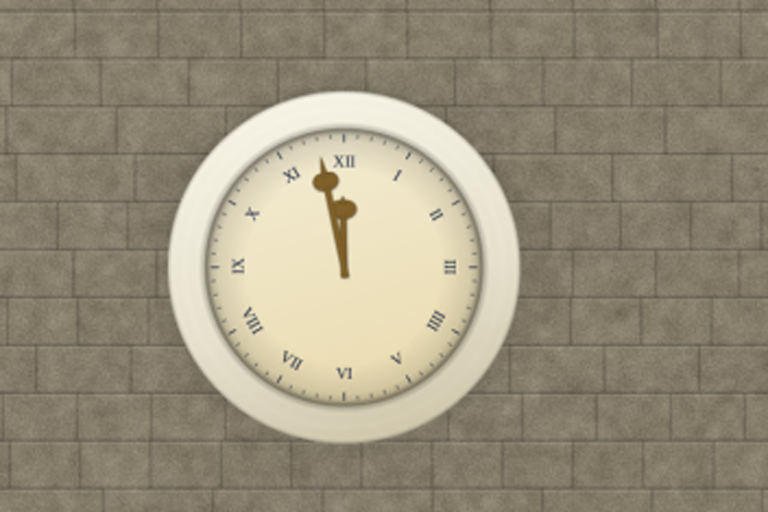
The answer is 11:58
